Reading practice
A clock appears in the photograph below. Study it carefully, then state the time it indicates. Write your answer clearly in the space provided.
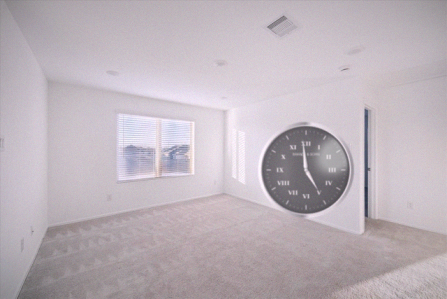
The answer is 4:59
